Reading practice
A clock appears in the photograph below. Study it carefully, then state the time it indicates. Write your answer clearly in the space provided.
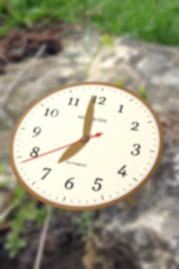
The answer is 6:58:39
